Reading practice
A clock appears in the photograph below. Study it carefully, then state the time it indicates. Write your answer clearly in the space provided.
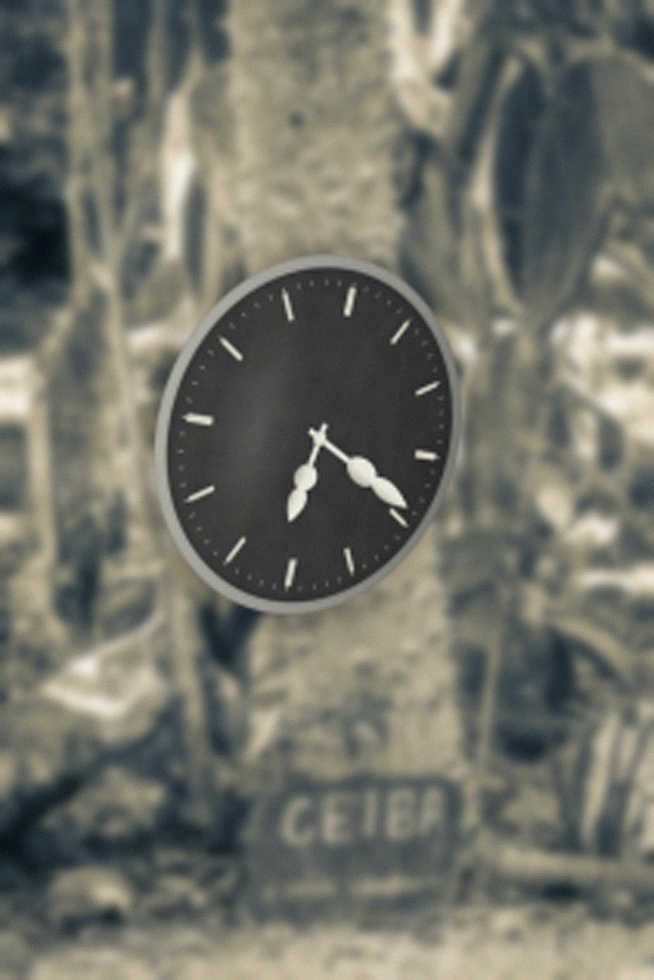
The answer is 6:19
